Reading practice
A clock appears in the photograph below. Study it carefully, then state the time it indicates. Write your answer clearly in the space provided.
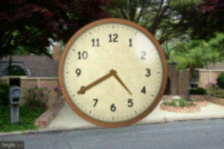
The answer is 4:40
